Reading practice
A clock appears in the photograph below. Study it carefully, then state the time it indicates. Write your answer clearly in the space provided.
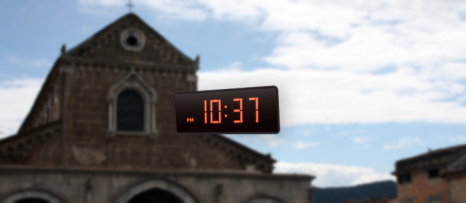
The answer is 10:37
